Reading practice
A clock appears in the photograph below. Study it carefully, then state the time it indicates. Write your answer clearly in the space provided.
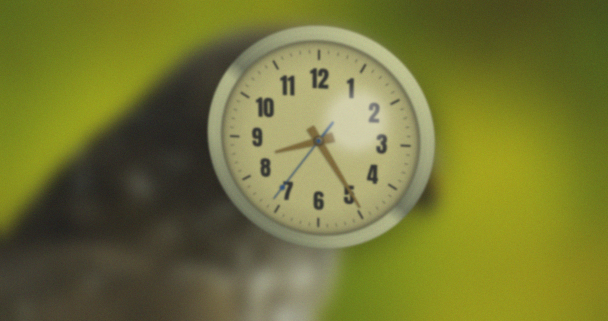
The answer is 8:24:36
